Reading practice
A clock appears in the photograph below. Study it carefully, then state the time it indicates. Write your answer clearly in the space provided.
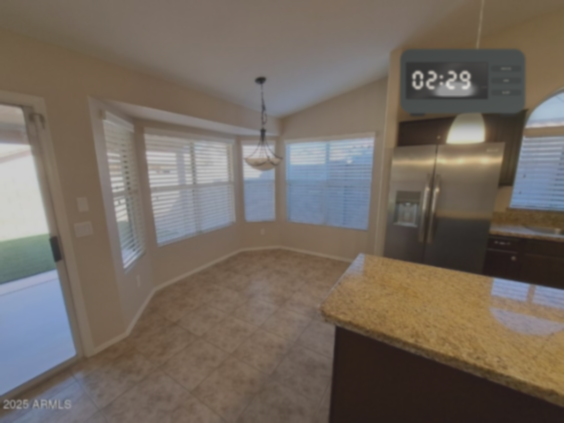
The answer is 2:29
